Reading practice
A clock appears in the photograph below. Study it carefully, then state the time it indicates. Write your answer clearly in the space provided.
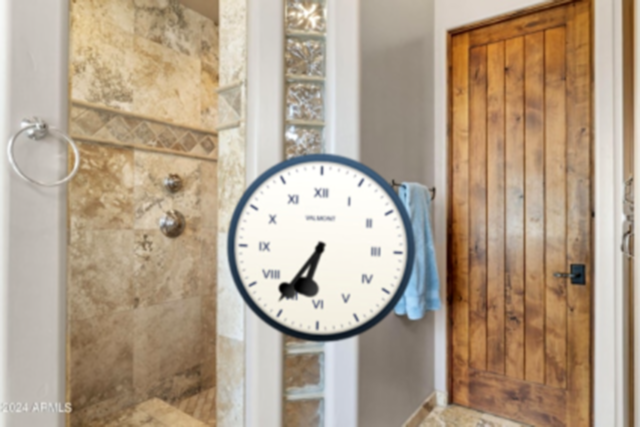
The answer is 6:36
